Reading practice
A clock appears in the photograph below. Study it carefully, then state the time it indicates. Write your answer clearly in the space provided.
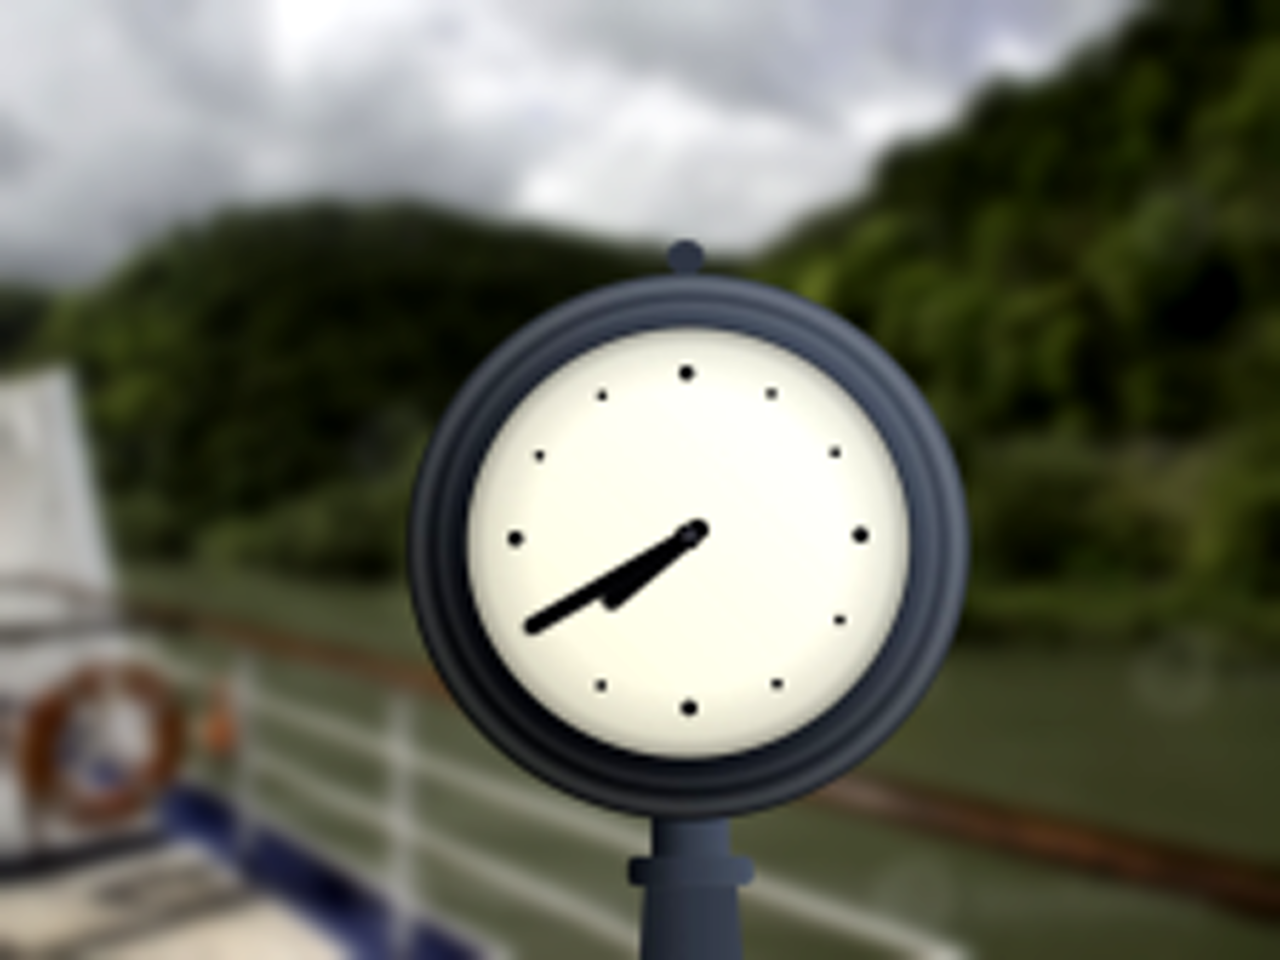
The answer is 7:40
